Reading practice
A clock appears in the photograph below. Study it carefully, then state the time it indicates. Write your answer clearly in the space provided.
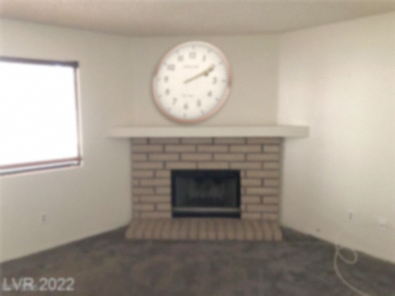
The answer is 2:10
